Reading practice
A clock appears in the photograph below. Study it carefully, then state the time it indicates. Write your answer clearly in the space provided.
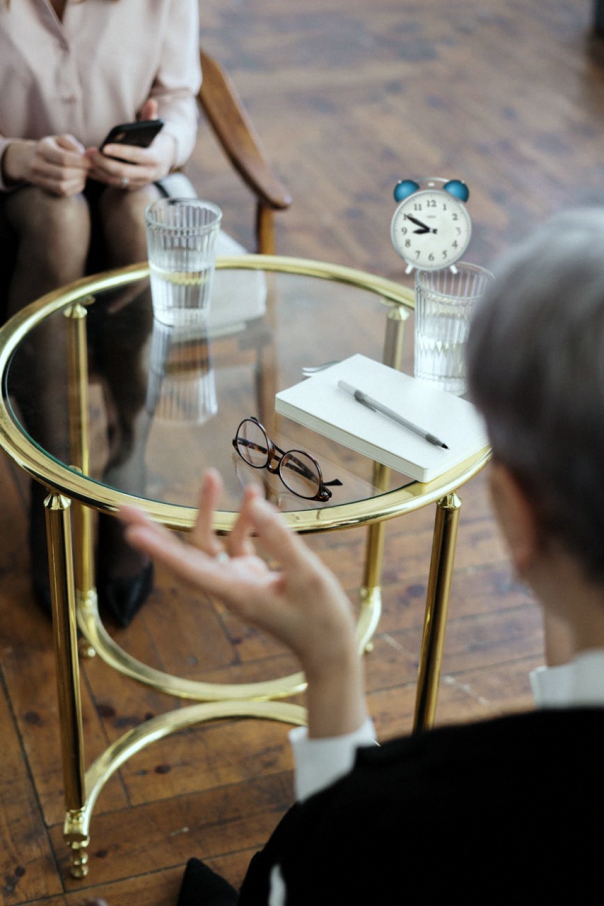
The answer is 8:50
